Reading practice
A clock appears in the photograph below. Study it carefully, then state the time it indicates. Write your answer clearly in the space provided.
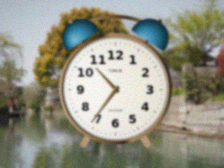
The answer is 10:36
